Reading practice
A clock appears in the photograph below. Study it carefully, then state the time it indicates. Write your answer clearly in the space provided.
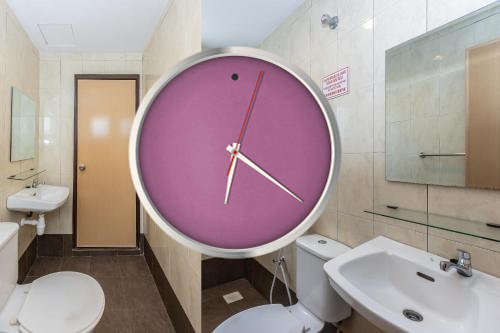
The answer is 6:21:03
